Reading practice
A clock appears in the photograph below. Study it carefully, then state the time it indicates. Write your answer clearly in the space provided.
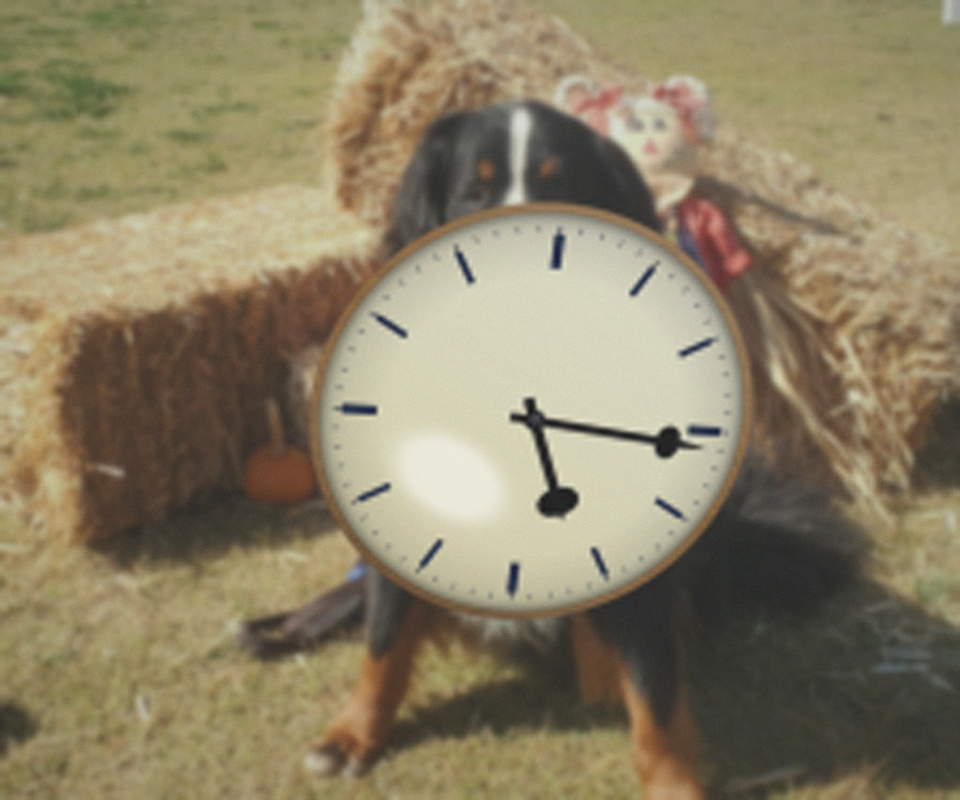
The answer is 5:16
